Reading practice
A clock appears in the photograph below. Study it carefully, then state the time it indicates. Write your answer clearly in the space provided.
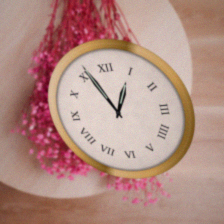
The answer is 12:56
